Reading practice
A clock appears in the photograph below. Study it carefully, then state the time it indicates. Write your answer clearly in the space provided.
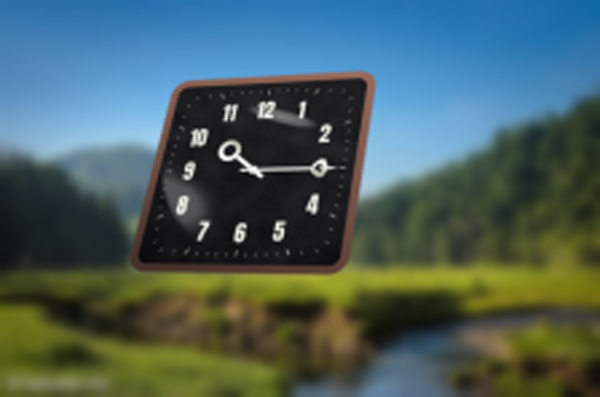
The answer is 10:15
